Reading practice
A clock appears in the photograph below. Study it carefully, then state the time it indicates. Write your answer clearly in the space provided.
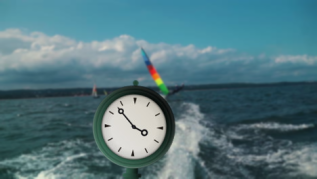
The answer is 3:53
